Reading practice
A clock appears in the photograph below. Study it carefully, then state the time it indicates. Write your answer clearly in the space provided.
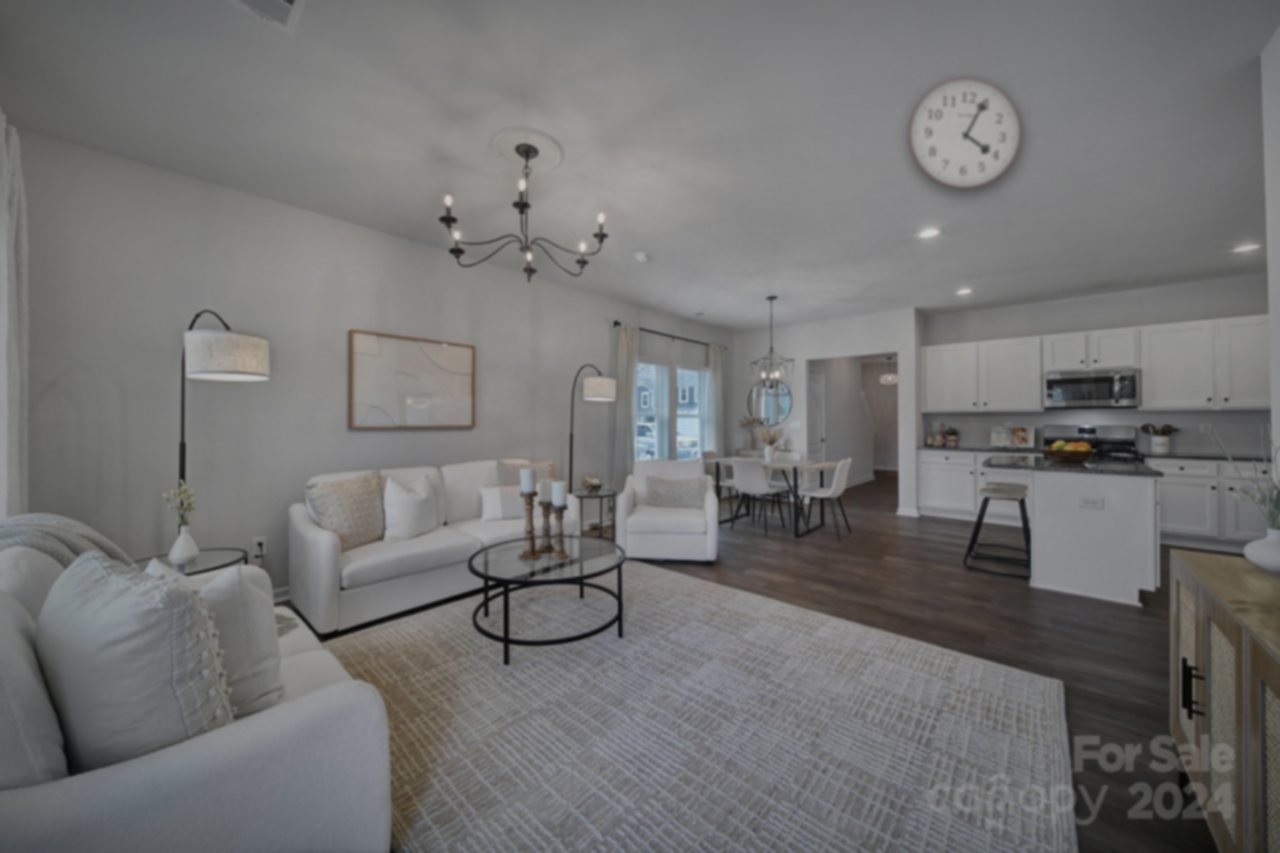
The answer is 4:04
